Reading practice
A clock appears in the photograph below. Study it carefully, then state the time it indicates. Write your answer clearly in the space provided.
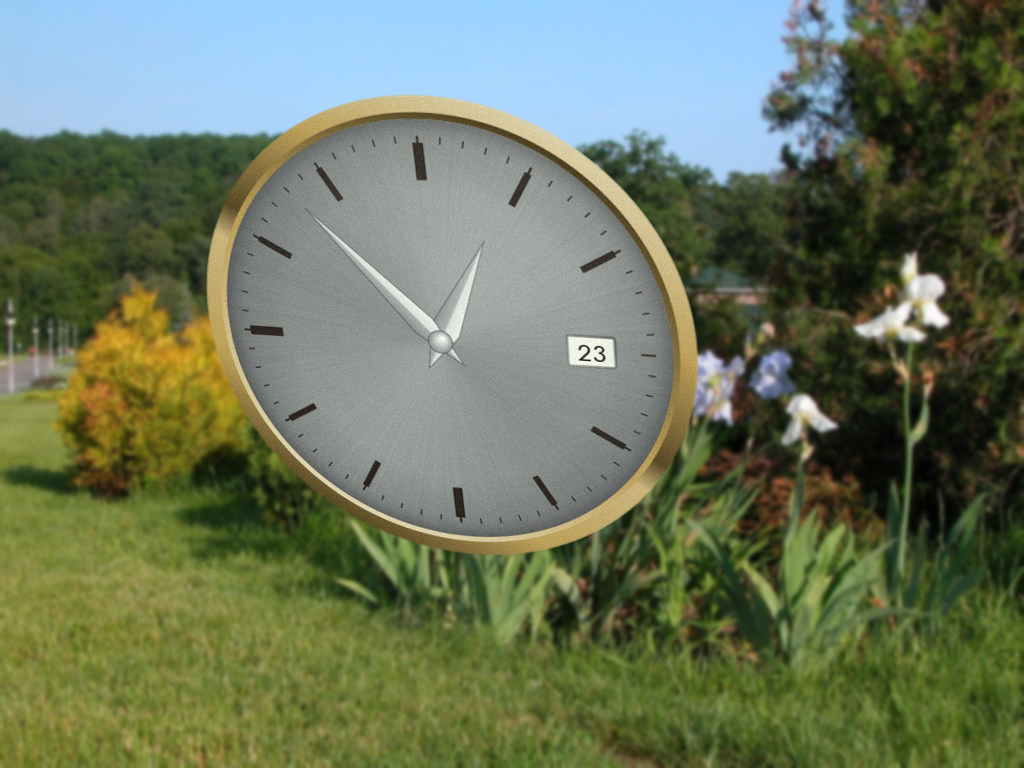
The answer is 12:53
